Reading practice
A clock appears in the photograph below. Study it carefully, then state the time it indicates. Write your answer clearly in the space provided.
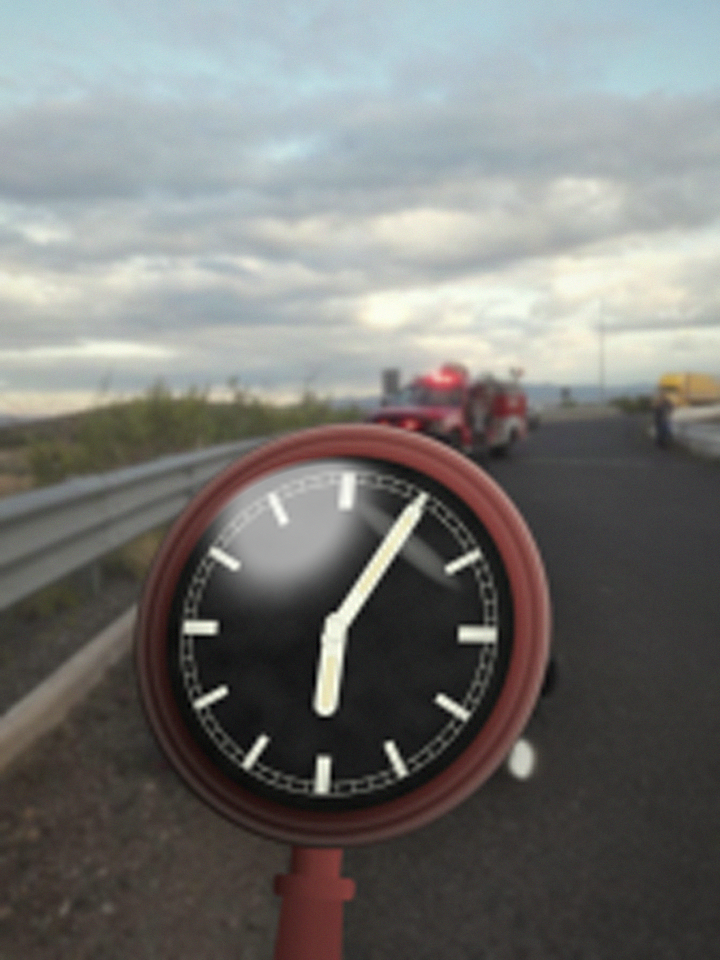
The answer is 6:05
